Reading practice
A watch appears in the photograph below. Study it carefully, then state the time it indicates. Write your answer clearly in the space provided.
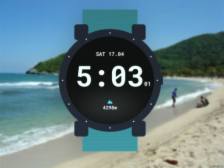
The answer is 5:03
